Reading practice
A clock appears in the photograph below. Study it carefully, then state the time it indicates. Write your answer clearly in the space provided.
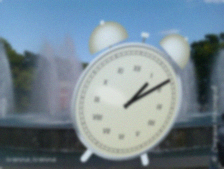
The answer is 1:09
